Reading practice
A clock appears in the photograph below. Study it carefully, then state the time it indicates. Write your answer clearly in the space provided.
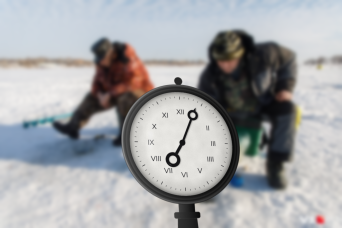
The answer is 7:04
